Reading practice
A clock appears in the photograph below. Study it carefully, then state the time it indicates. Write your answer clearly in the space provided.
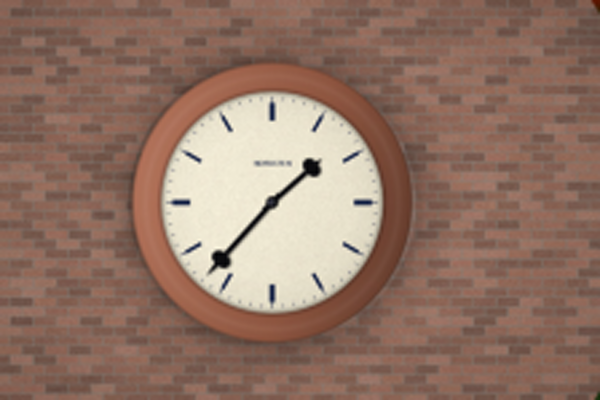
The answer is 1:37
